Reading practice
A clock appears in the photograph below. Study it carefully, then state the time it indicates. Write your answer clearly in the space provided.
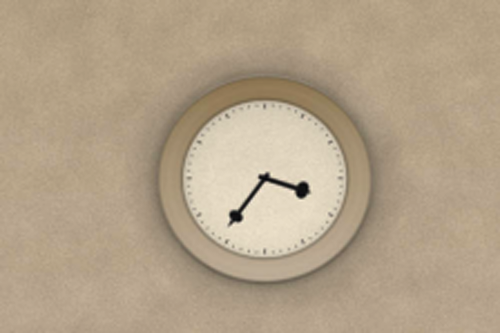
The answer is 3:36
